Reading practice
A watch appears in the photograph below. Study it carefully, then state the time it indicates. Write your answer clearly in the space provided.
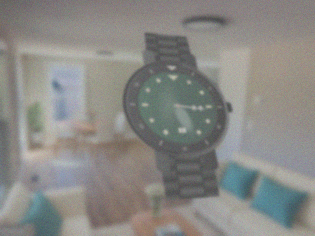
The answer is 3:16
